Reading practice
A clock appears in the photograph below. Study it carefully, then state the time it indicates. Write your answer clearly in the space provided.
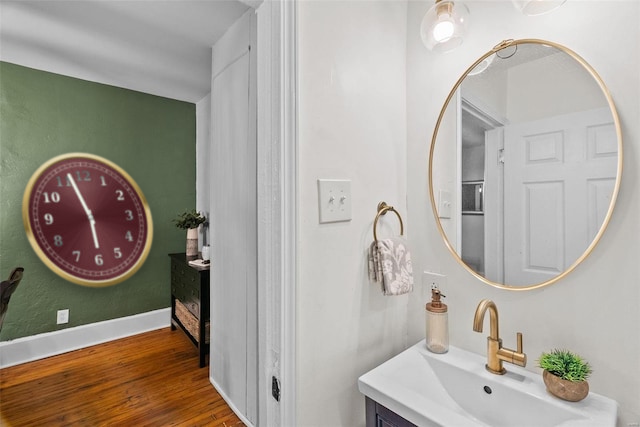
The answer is 5:57
